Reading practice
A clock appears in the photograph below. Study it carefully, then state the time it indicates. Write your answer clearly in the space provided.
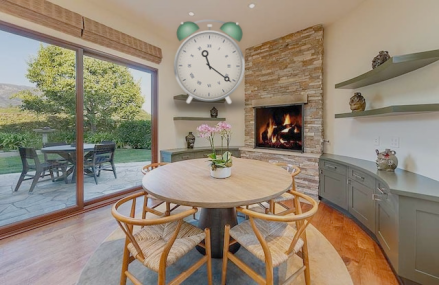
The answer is 11:21
